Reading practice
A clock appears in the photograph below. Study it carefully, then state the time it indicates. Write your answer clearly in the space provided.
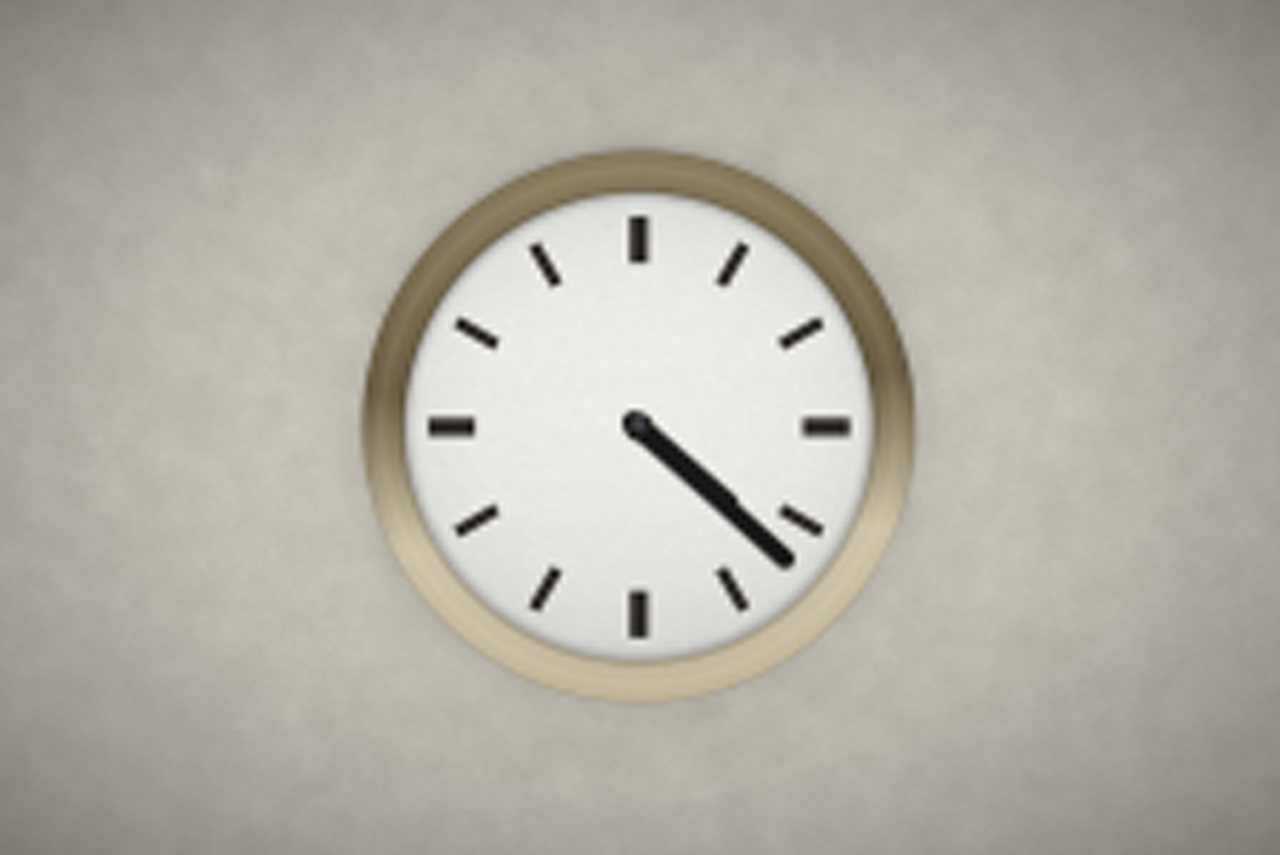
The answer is 4:22
